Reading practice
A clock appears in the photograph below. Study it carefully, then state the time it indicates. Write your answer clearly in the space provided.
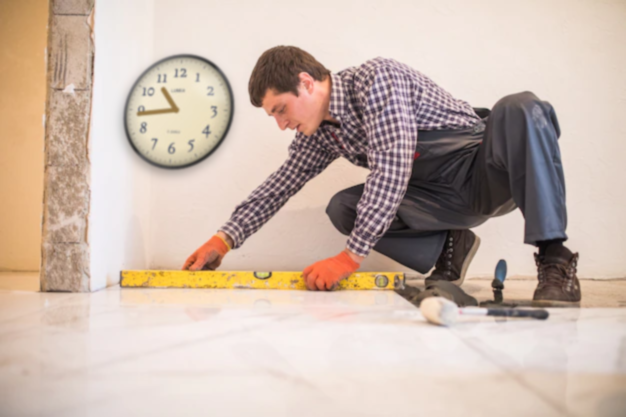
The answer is 10:44
